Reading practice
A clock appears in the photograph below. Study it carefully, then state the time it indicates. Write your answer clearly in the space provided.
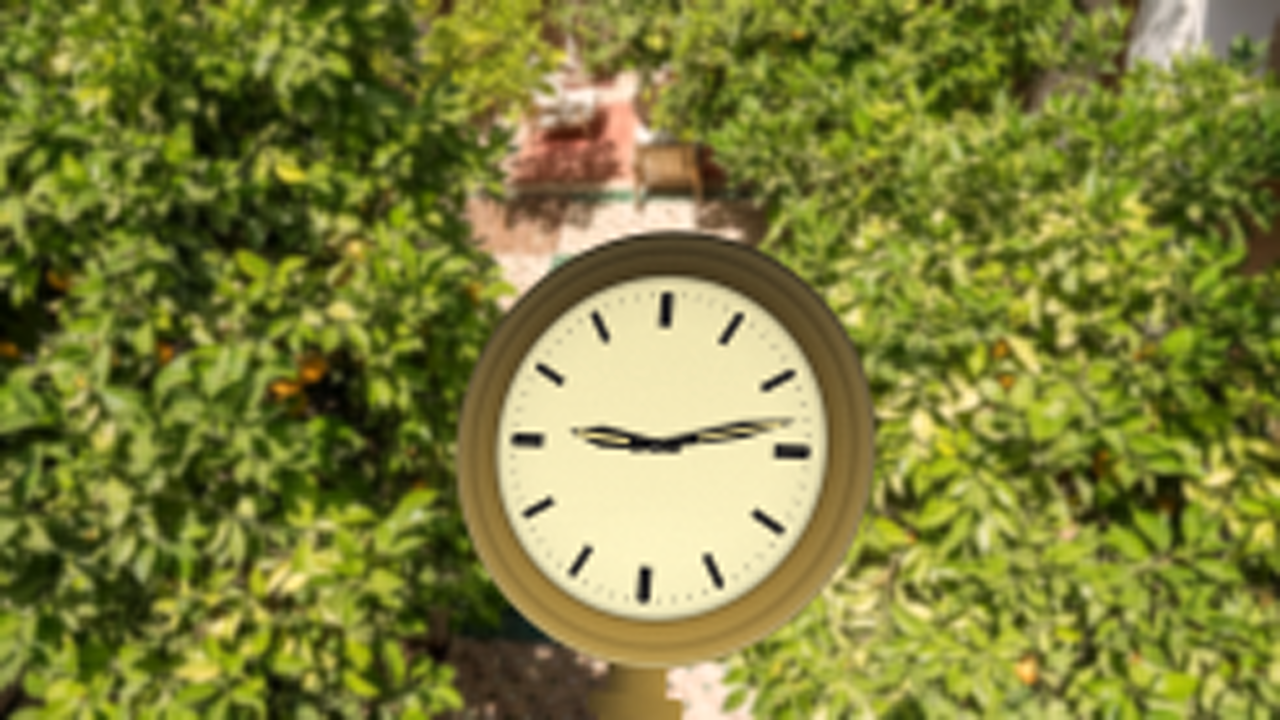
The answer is 9:13
